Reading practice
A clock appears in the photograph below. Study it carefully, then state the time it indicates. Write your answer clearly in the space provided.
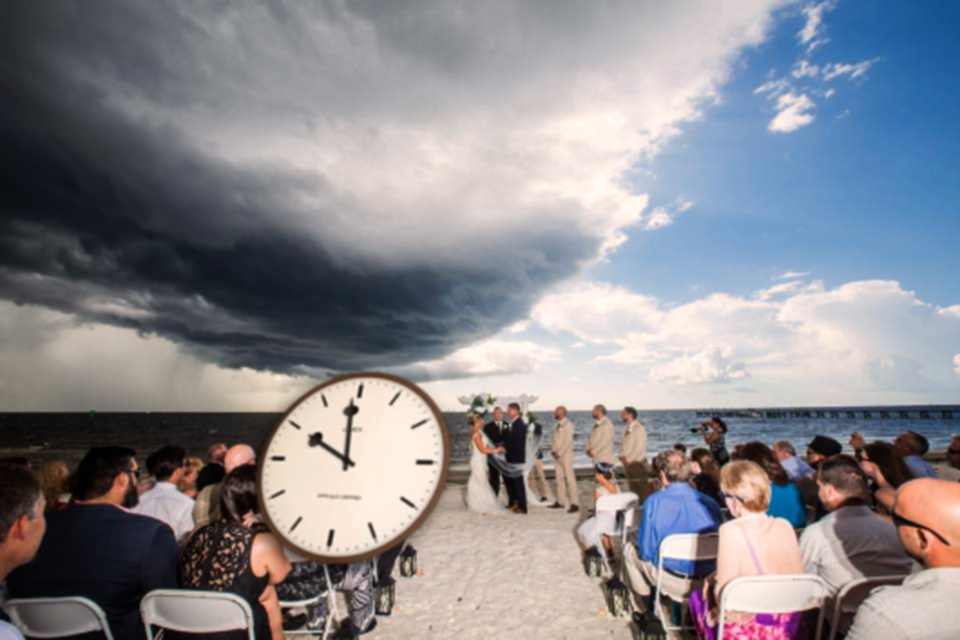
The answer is 9:59
